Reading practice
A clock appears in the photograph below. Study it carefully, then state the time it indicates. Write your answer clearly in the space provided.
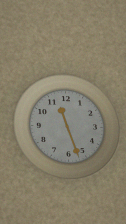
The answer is 11:27
